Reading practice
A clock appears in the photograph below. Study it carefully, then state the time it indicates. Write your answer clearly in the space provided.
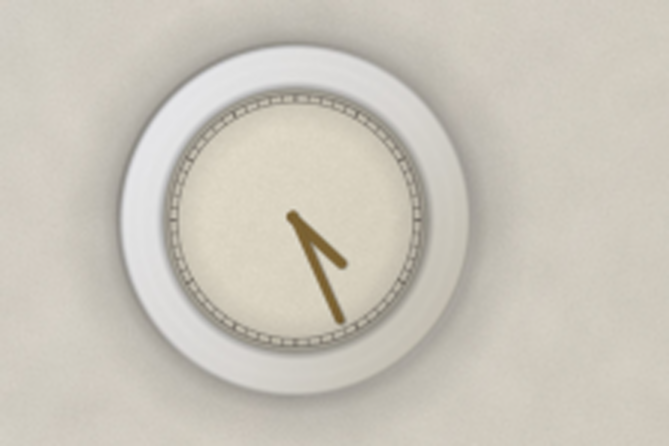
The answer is 4:26
